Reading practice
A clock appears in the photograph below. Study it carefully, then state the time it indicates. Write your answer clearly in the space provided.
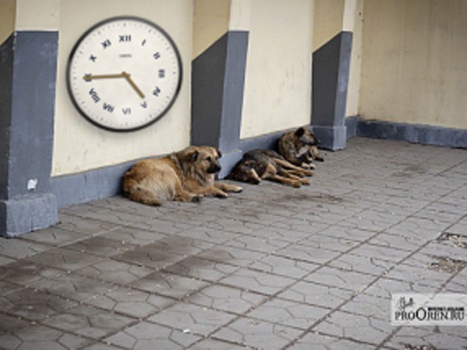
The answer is 4:45
